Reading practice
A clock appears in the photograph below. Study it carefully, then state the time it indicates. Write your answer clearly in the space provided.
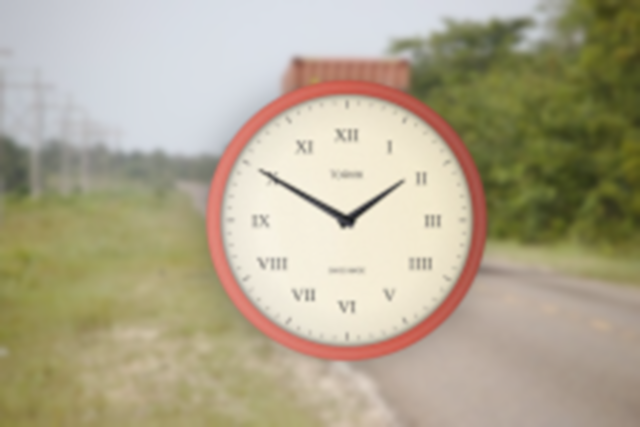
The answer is 1:50
